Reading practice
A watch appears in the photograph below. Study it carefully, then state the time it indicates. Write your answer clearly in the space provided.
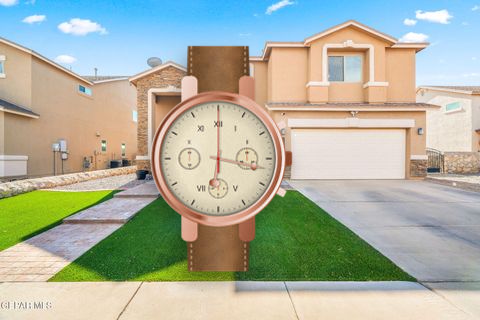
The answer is 6:17
